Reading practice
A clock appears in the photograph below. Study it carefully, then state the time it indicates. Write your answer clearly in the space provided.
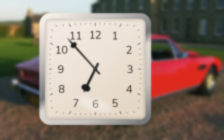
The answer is 6:53
